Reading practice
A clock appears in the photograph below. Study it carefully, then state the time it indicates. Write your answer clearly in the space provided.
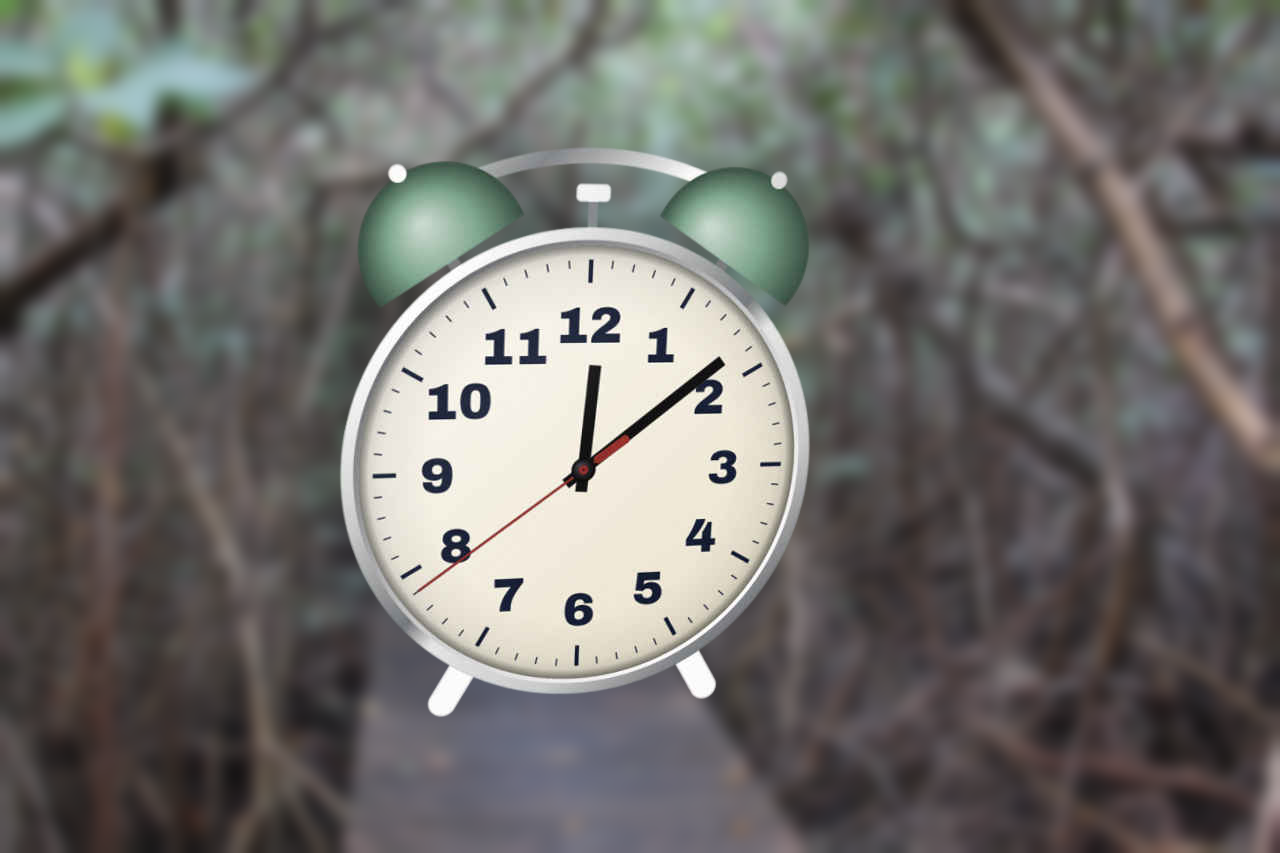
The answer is 12:08:39
